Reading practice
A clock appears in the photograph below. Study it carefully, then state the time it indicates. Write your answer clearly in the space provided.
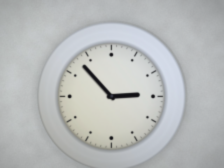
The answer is 2:53
